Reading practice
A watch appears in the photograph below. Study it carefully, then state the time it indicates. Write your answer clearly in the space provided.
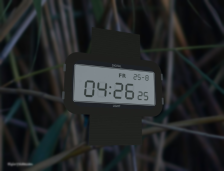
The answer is 4:26:25
